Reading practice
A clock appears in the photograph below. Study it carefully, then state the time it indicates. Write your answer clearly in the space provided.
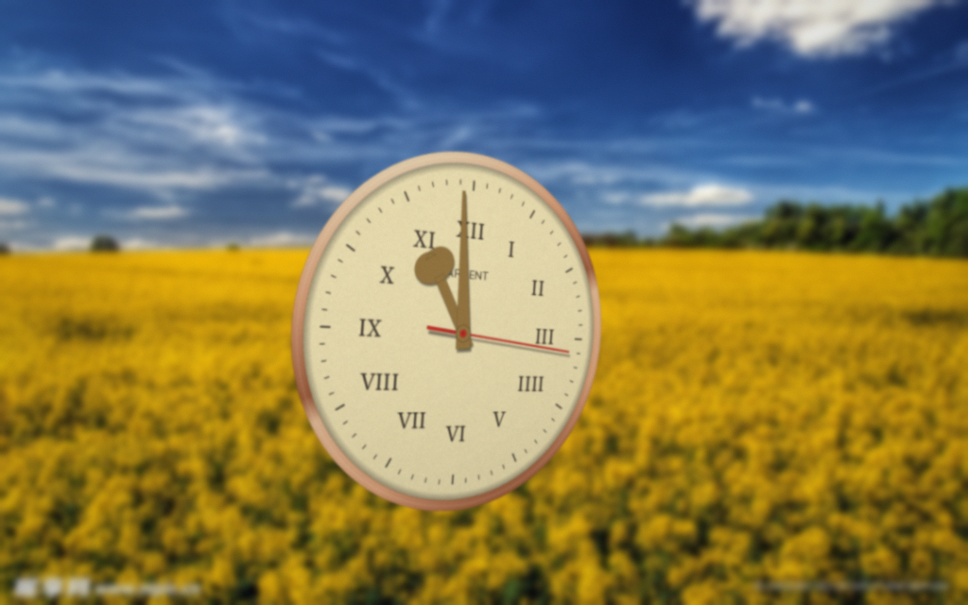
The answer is 10:59:16
